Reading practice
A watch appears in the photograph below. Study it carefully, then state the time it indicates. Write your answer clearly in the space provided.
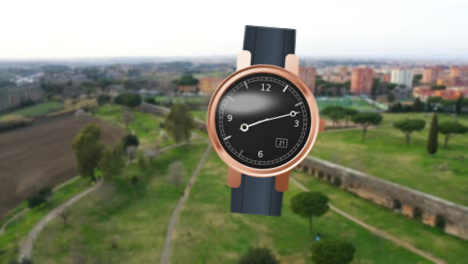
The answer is 8:12
